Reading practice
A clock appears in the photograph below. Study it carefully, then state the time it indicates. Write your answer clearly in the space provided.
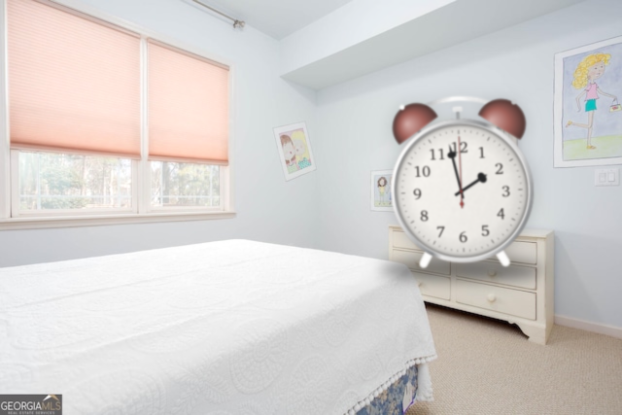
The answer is 1:58:00
